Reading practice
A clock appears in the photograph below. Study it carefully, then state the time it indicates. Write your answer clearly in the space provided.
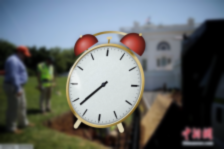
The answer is 7:38
